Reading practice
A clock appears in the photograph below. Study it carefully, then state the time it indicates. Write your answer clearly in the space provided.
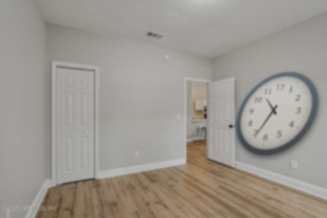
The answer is 10:34
